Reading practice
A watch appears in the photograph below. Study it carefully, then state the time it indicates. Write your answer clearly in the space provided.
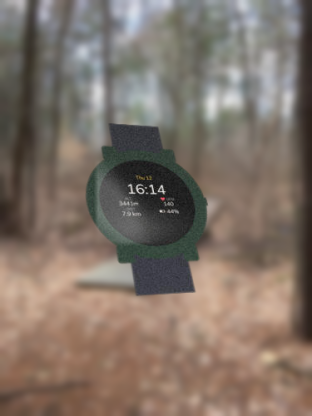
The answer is 16:14
